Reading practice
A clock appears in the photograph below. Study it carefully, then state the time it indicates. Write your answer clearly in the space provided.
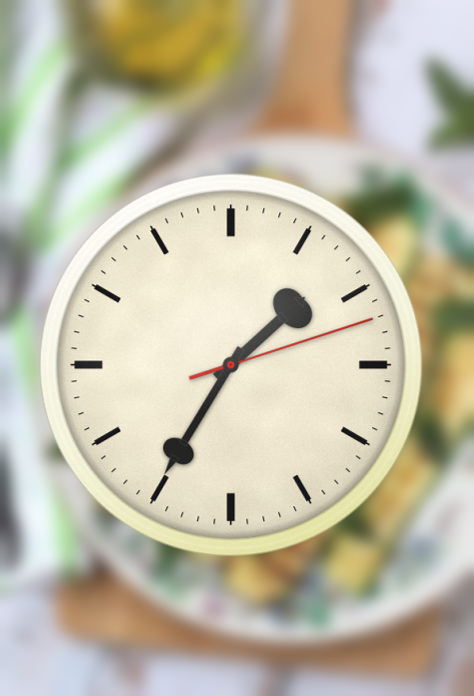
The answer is 1:35:12
